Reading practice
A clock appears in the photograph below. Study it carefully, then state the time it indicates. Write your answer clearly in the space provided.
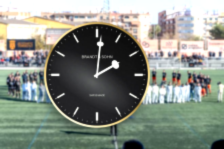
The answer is 2:01
